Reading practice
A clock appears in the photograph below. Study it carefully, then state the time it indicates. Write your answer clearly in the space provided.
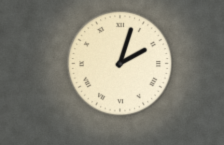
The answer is 2:03
